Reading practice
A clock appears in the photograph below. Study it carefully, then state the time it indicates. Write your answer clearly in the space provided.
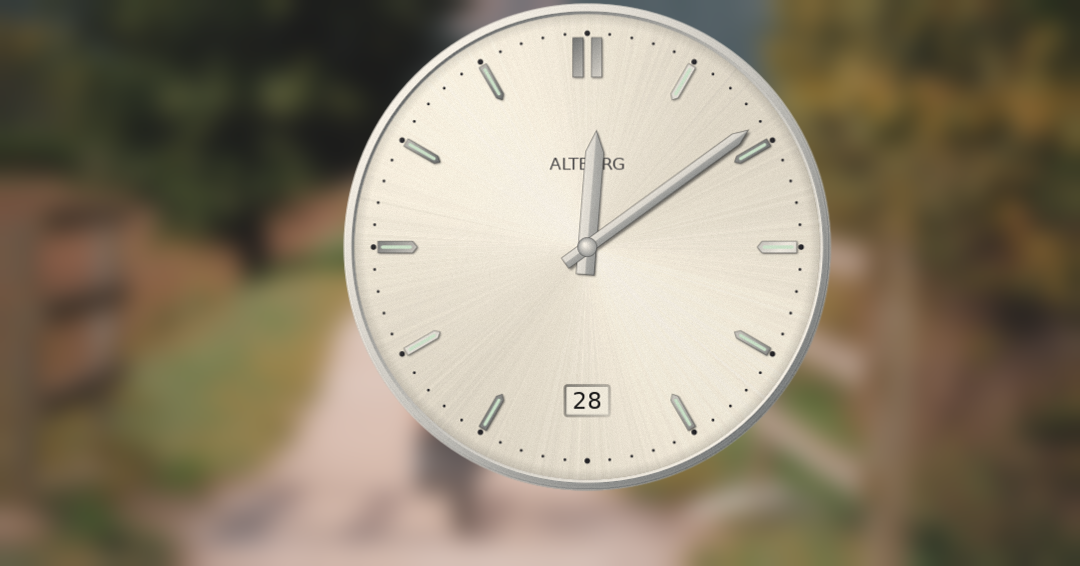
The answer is 12:09
